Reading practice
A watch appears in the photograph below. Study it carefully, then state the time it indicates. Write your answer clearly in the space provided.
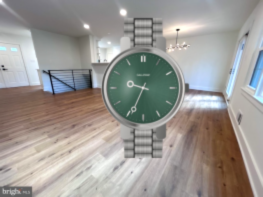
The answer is 9:34
